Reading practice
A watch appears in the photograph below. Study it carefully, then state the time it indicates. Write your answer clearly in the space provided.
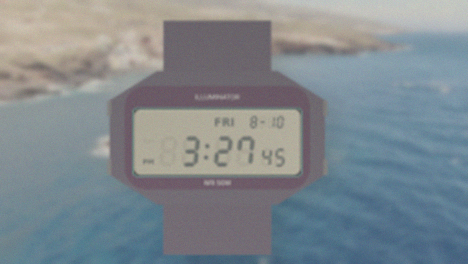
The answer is 3:27:45
